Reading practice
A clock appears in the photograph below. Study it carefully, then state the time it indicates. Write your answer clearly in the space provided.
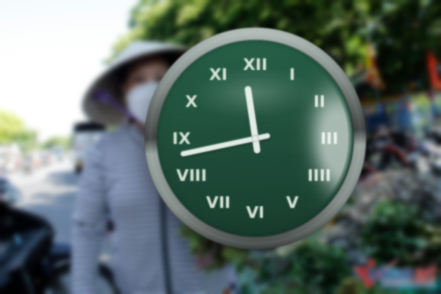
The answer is 11:43
